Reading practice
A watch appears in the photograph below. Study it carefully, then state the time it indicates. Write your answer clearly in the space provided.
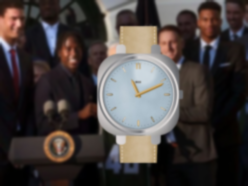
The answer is 11:11
